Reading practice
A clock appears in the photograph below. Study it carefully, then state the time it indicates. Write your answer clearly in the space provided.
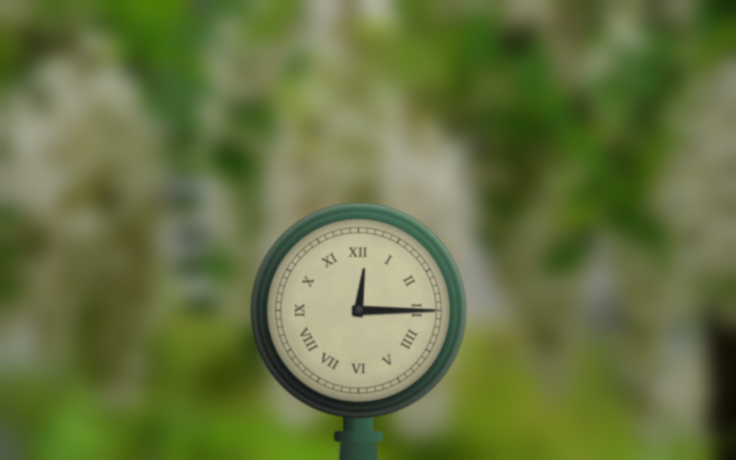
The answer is 12:15
